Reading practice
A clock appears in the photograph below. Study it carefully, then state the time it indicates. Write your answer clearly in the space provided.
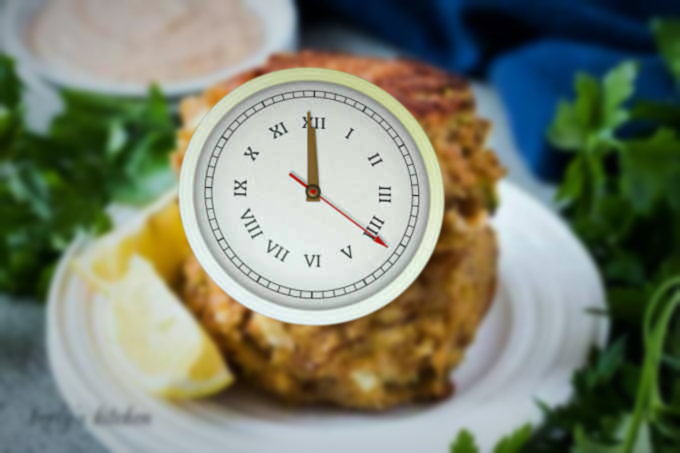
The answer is 11:59:21
